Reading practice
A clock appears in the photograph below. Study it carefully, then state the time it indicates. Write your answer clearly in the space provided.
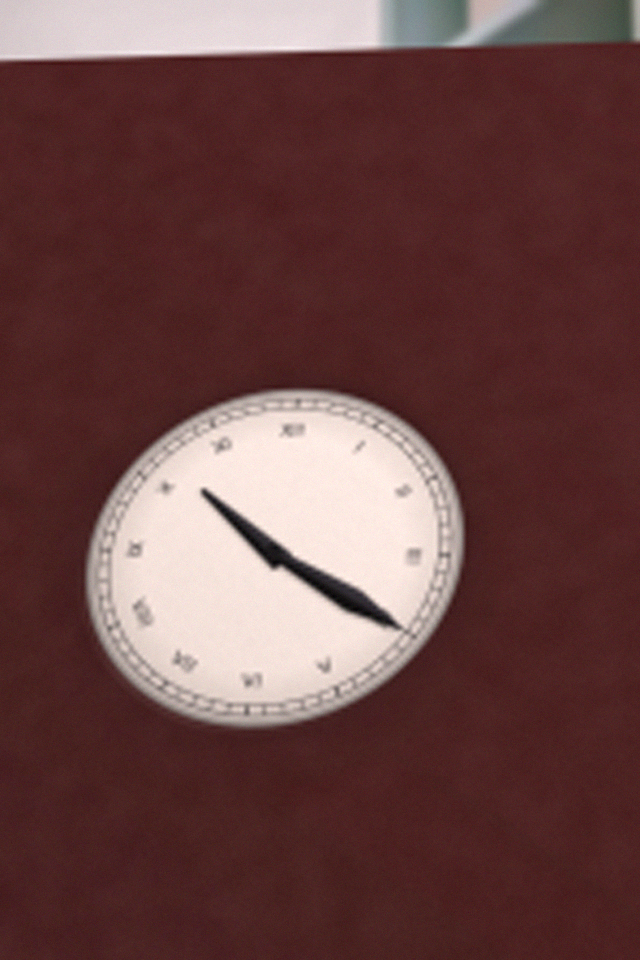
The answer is 10:20
